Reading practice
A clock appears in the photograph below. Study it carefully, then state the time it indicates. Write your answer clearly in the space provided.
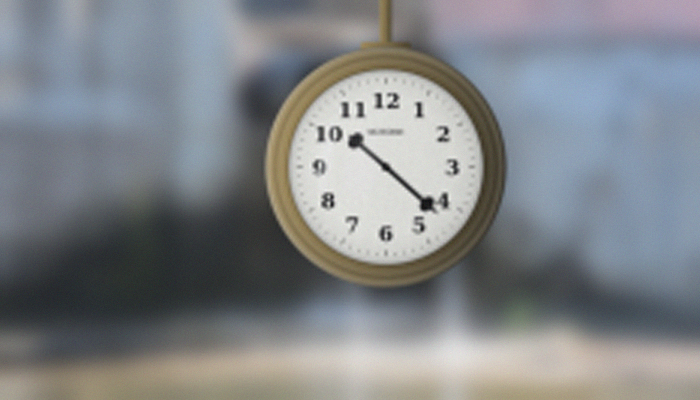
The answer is 10:22
